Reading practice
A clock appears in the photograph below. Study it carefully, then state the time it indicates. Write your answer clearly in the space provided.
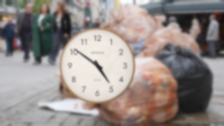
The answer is 4:51
